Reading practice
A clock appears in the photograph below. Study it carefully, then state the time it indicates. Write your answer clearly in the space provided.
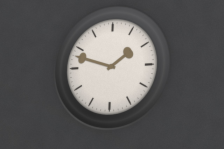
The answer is 1:48
